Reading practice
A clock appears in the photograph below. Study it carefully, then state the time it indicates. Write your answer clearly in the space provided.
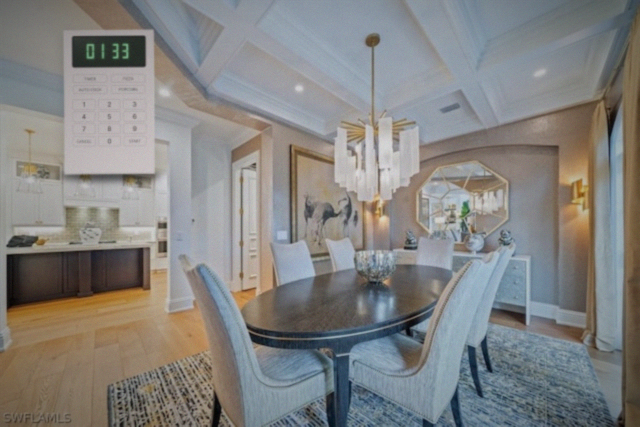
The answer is 1:33
